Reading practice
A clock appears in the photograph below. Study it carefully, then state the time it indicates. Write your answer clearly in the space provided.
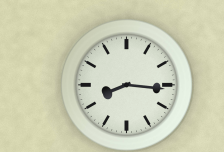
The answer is 8:16
